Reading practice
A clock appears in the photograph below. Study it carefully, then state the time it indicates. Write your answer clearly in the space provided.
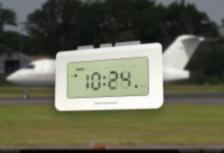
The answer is 10:24
